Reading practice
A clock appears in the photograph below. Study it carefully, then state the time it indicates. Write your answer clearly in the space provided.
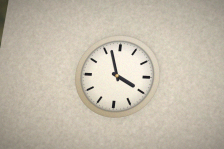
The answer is 3:57
